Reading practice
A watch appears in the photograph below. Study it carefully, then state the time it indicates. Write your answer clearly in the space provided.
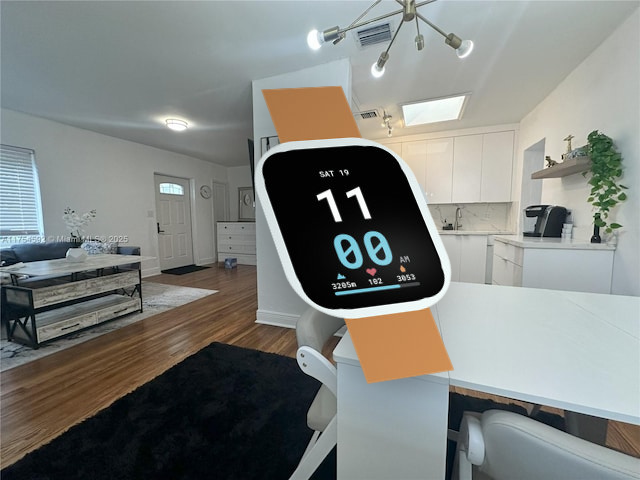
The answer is 11:00
